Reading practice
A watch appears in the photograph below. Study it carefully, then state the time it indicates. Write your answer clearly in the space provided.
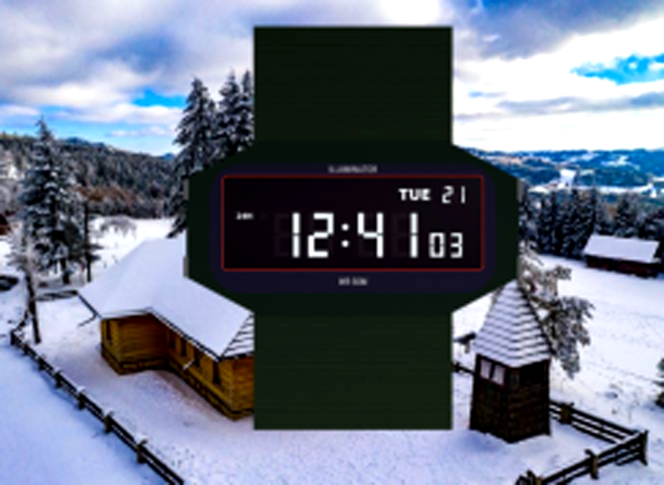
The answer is 12:41:03
